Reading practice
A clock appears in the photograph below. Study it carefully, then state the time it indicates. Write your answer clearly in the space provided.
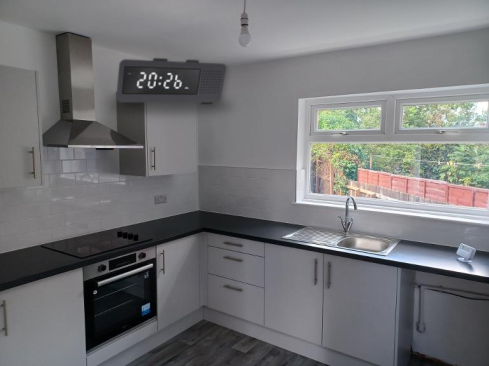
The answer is 20:26
